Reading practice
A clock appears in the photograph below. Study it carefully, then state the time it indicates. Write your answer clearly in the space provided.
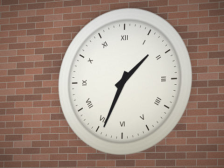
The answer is 1:34
